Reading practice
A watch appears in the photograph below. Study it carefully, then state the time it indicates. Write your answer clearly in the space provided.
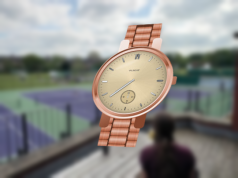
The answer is 7:38
